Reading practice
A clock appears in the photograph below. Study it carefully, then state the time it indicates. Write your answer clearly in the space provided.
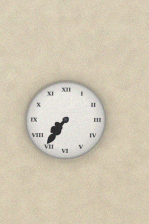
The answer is 7:36
